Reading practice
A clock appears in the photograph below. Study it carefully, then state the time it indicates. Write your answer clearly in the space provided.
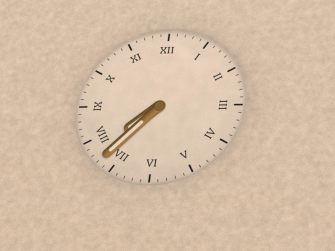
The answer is 7:37
